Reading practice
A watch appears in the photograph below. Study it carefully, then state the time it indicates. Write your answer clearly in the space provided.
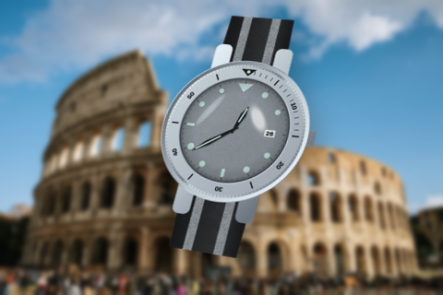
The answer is 12:39
